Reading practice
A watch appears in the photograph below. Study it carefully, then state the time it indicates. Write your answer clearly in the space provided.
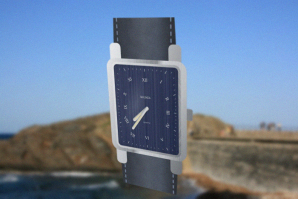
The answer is 7:36
